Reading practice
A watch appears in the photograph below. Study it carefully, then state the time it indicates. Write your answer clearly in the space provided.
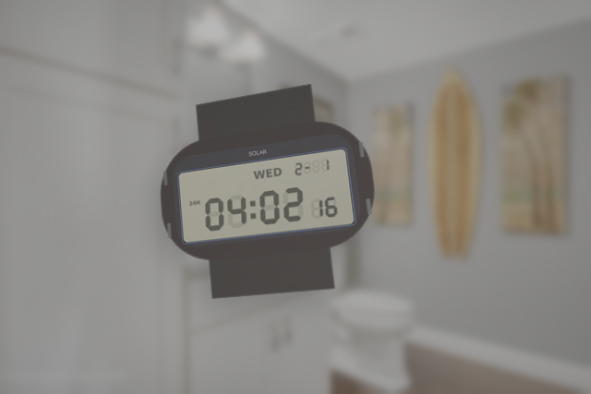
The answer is 4:02:16
